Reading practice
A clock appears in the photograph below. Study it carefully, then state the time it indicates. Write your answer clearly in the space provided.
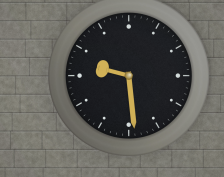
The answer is 9:29
